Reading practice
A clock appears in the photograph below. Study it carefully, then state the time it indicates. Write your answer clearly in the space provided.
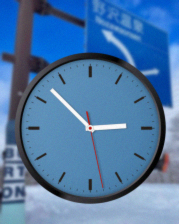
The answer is 2:52:28
